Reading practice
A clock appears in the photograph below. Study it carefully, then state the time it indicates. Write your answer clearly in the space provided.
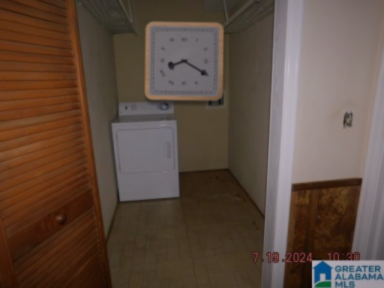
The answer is 8:20
